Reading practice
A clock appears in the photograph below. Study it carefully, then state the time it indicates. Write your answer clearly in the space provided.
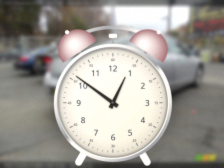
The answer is 12:51
